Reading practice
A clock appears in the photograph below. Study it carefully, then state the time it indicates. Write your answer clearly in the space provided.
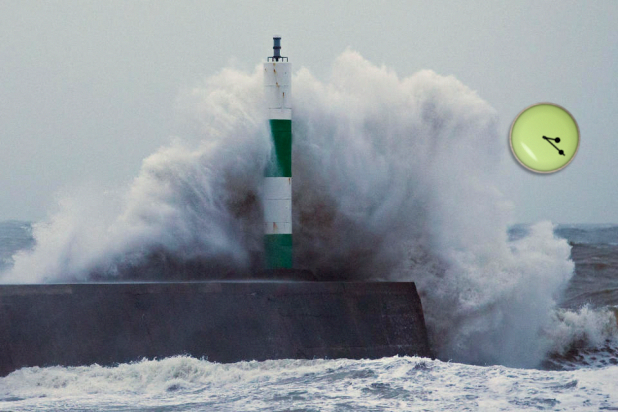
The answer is 3:22
